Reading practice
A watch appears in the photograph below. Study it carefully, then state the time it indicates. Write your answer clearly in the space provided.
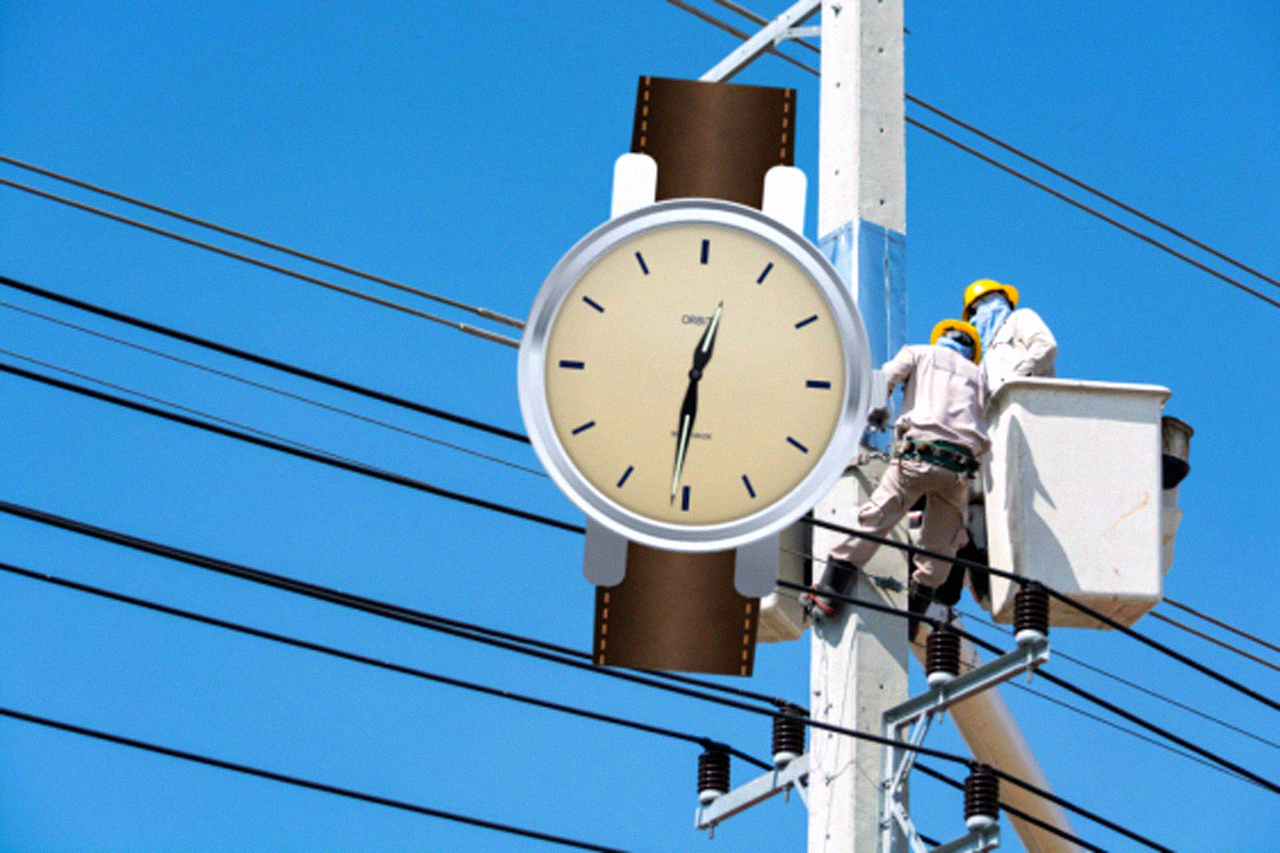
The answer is 12:31
